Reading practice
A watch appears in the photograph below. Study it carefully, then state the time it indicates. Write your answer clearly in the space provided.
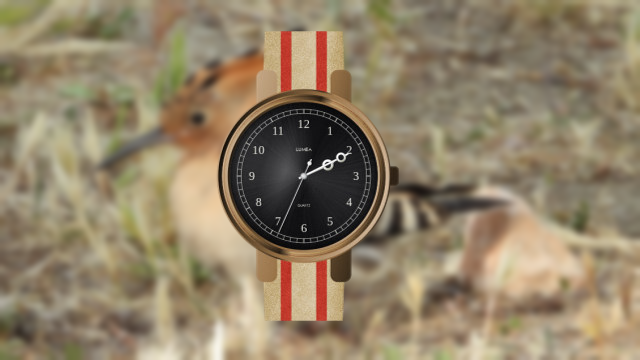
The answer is 2:10:34
